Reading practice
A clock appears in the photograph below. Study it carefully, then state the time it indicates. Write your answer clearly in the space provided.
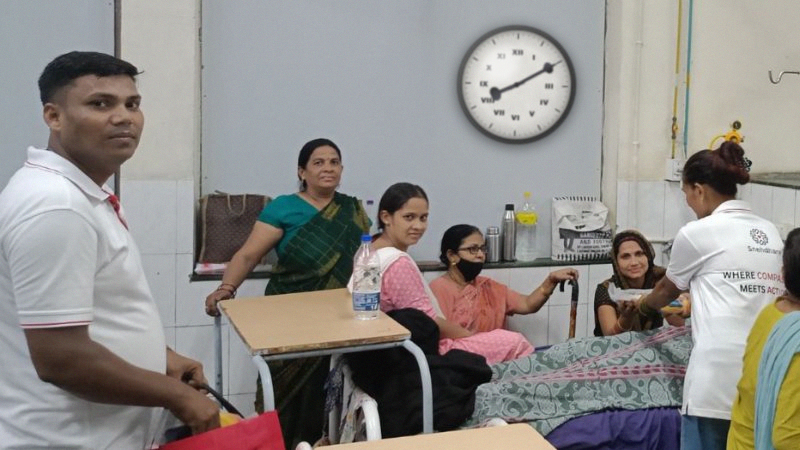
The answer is 8:10
